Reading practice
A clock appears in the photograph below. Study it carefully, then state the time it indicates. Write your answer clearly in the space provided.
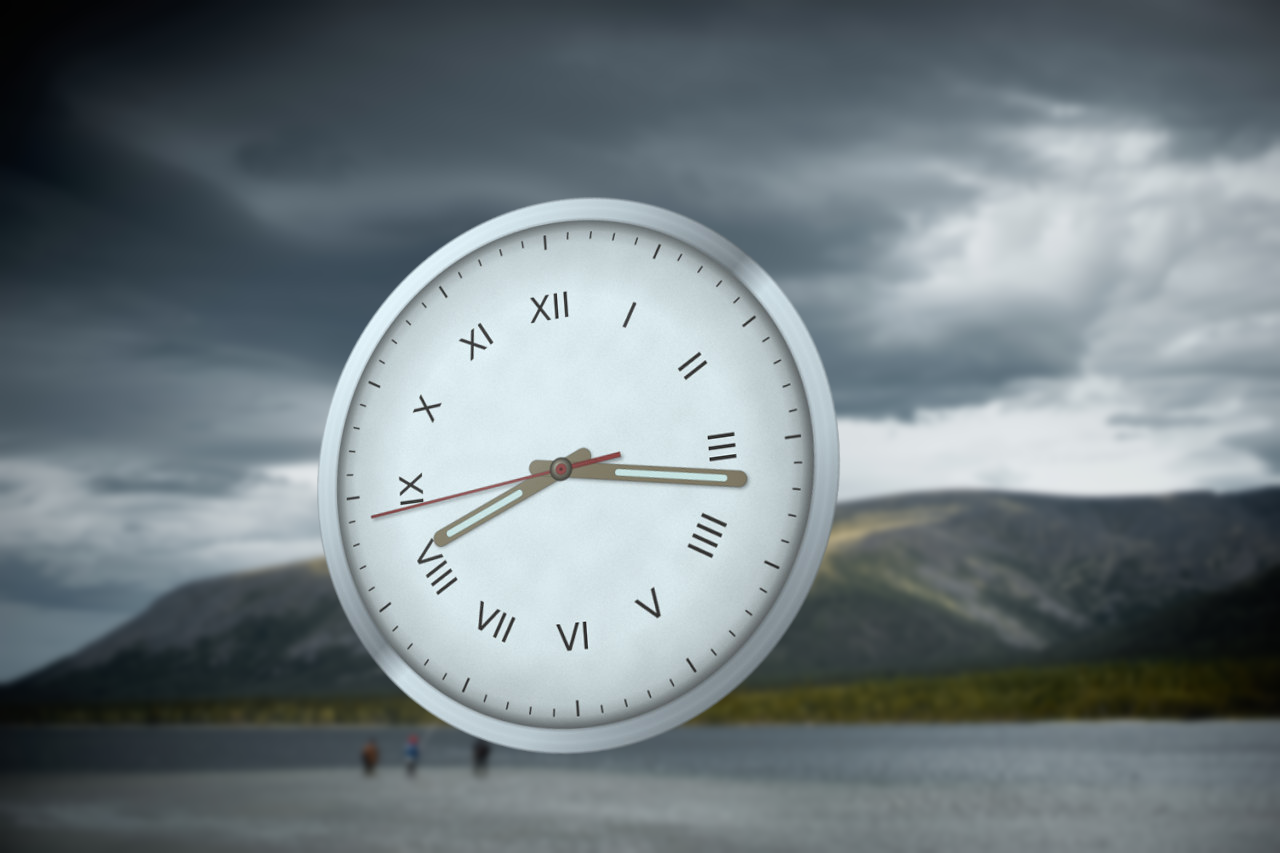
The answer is 8:16:44
